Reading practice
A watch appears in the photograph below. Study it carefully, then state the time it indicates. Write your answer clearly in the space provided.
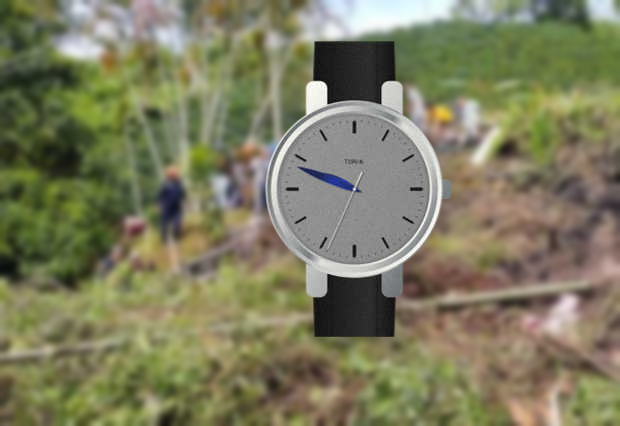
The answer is 9:48:34
